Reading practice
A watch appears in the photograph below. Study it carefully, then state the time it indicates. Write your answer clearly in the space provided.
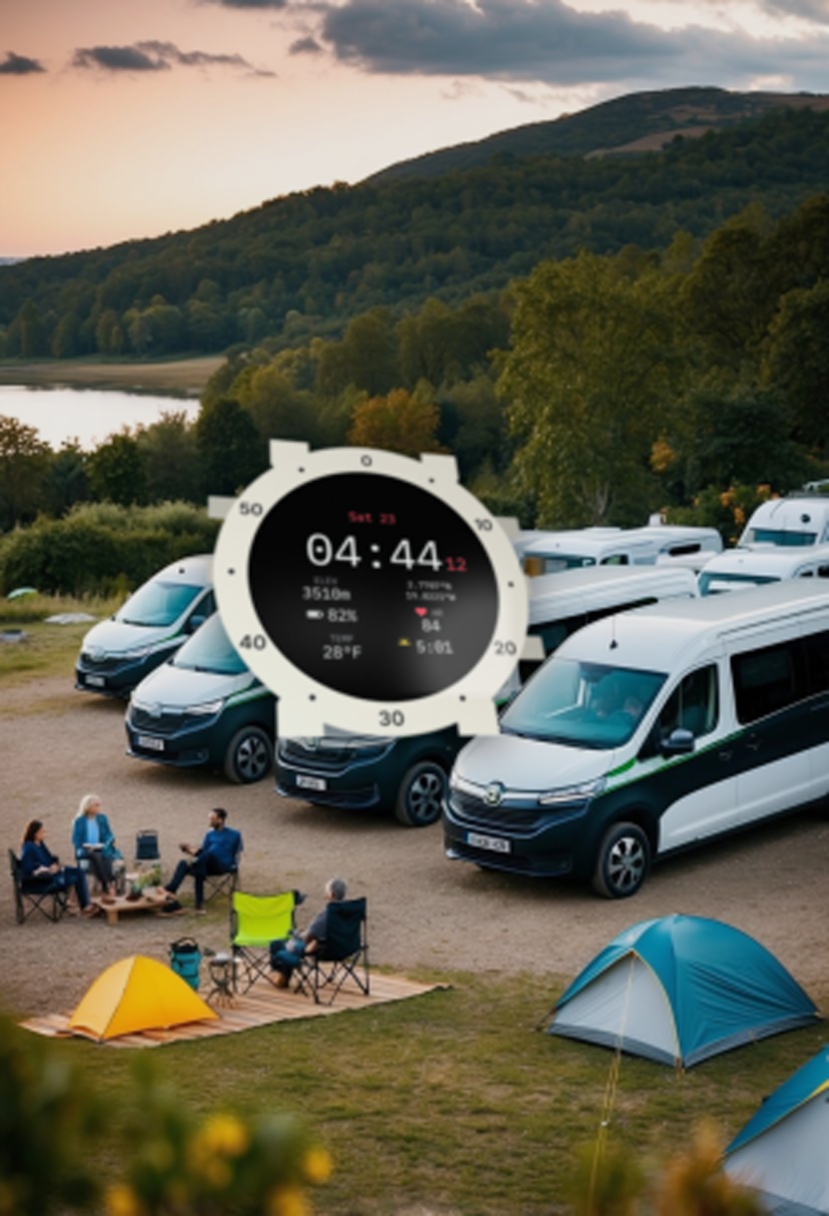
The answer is 4:44
